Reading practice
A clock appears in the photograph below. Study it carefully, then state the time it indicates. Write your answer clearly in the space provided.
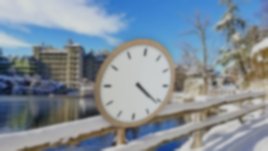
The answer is 4:21
